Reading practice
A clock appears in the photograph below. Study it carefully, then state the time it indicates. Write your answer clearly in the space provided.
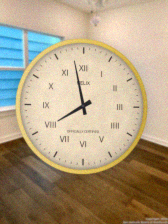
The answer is 7:58
